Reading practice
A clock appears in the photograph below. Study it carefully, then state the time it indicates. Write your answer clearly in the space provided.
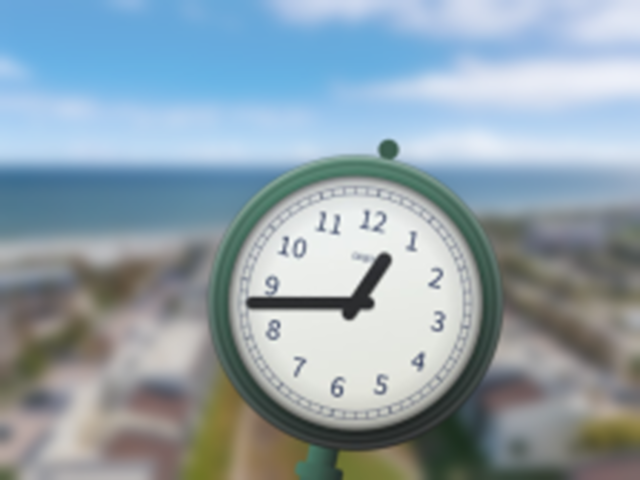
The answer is 12:43
